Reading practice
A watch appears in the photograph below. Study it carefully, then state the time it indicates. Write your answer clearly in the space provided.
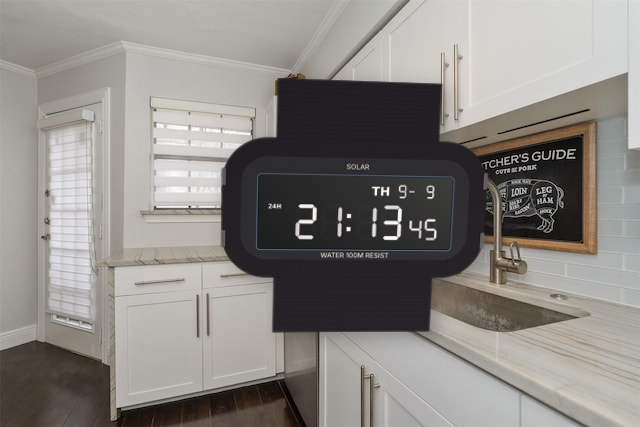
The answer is 21:13:45
